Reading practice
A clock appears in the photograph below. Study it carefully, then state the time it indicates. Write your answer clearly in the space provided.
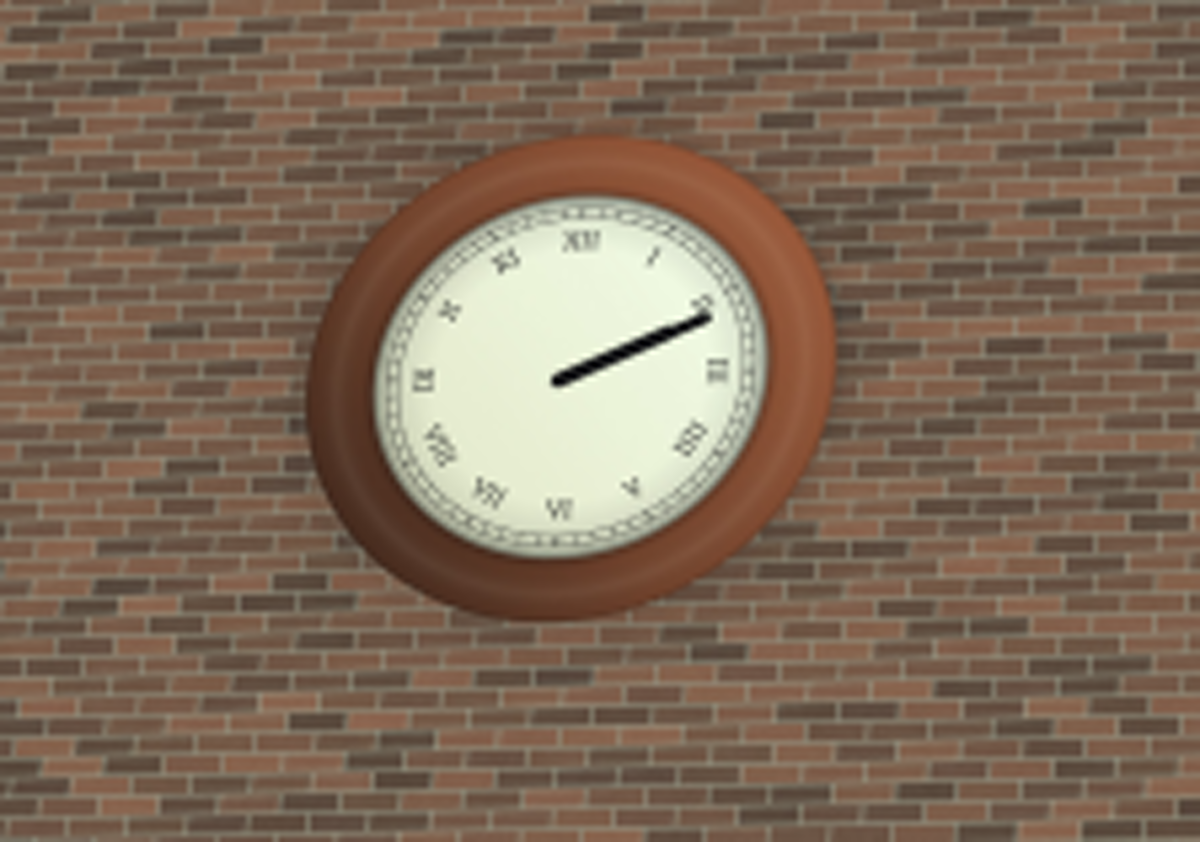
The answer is 2:11
